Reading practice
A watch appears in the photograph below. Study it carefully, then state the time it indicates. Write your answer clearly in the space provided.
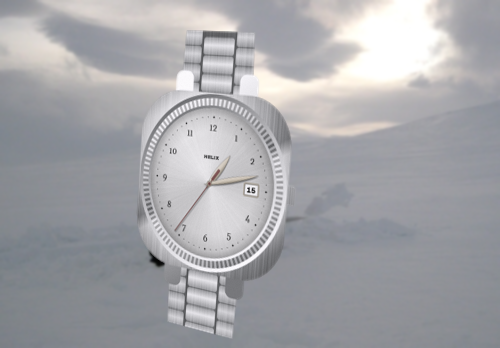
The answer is 1:12:36
